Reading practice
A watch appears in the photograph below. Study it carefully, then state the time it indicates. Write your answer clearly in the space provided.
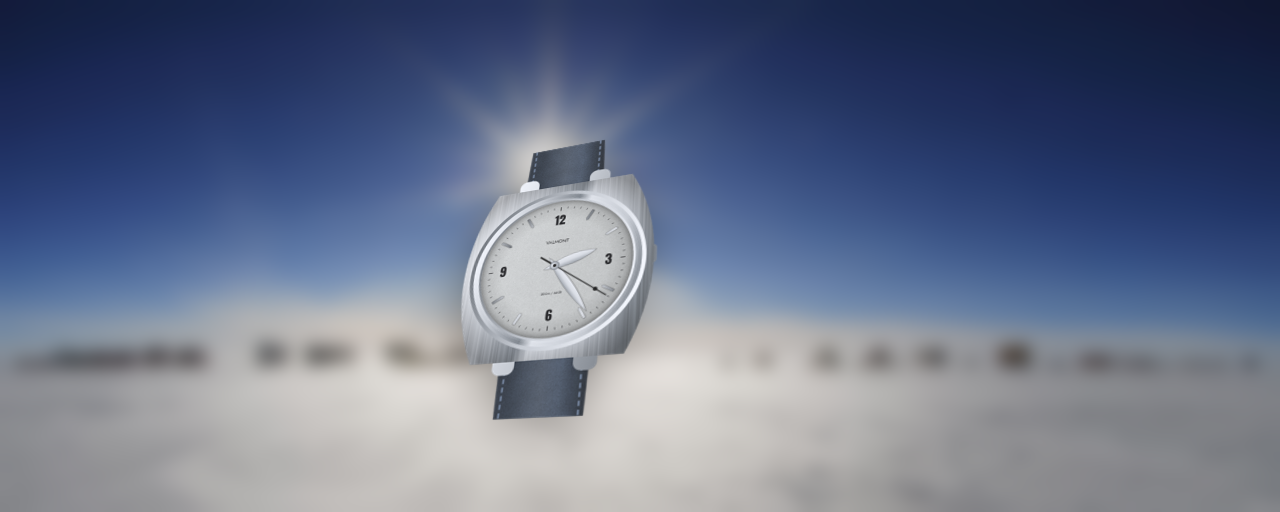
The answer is 2:24:21
